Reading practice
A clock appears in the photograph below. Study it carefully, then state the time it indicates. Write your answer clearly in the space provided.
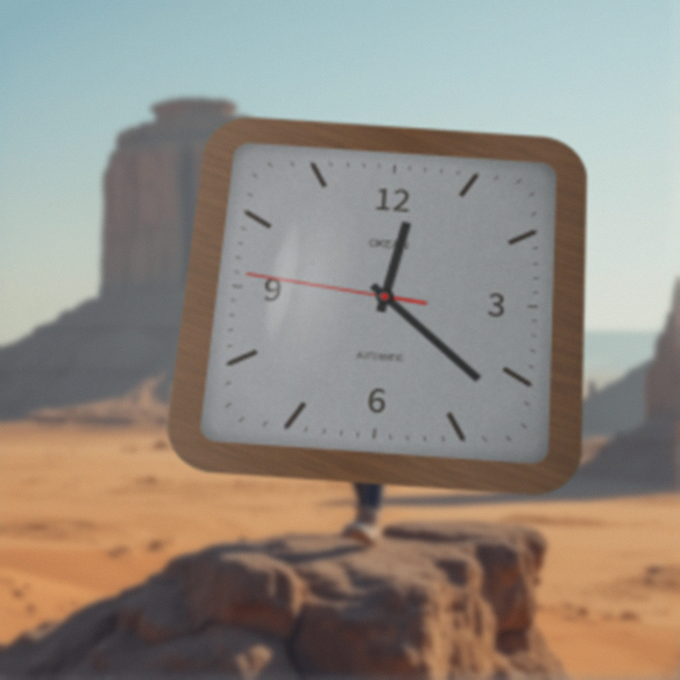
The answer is 12:21:46
